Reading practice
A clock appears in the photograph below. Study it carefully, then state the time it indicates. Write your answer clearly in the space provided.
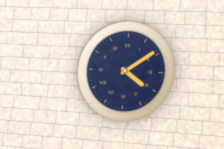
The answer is 4:09
